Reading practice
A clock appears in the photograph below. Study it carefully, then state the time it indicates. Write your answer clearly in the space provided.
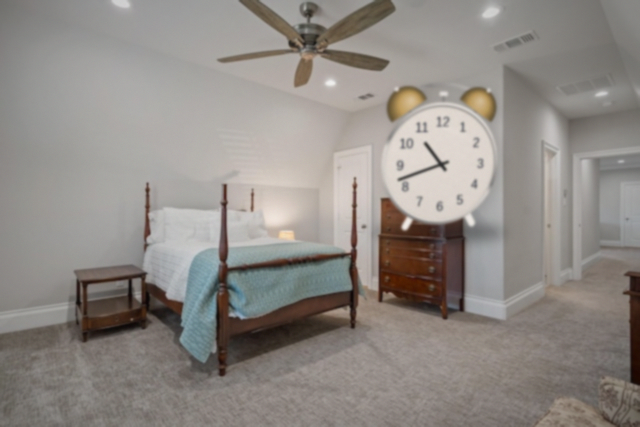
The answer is 10:42
